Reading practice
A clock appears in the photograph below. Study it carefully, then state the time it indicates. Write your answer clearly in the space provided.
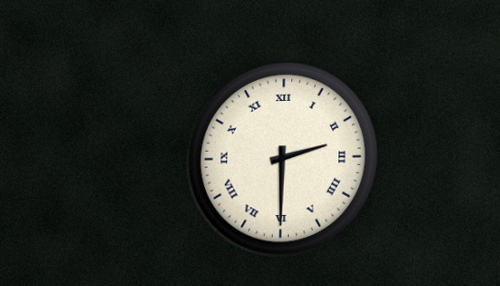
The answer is 2:30
